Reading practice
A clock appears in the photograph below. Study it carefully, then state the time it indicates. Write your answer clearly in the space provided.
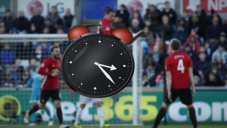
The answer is 3:23
